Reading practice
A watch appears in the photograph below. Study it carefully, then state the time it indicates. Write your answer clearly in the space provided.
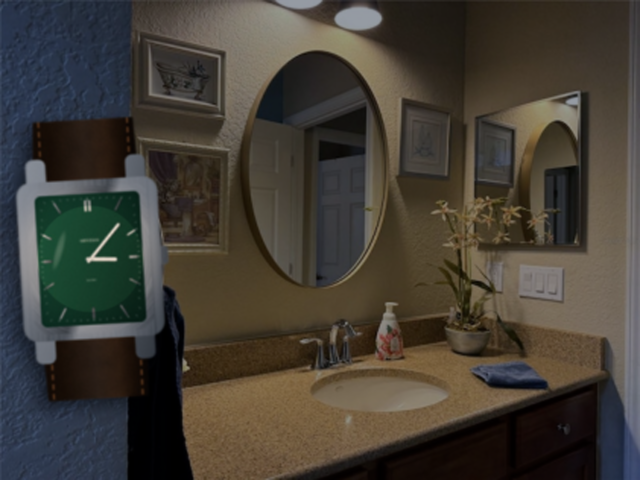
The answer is 3:07
